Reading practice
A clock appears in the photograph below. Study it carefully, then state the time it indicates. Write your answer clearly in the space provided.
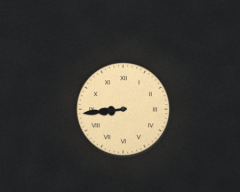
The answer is 8:44
